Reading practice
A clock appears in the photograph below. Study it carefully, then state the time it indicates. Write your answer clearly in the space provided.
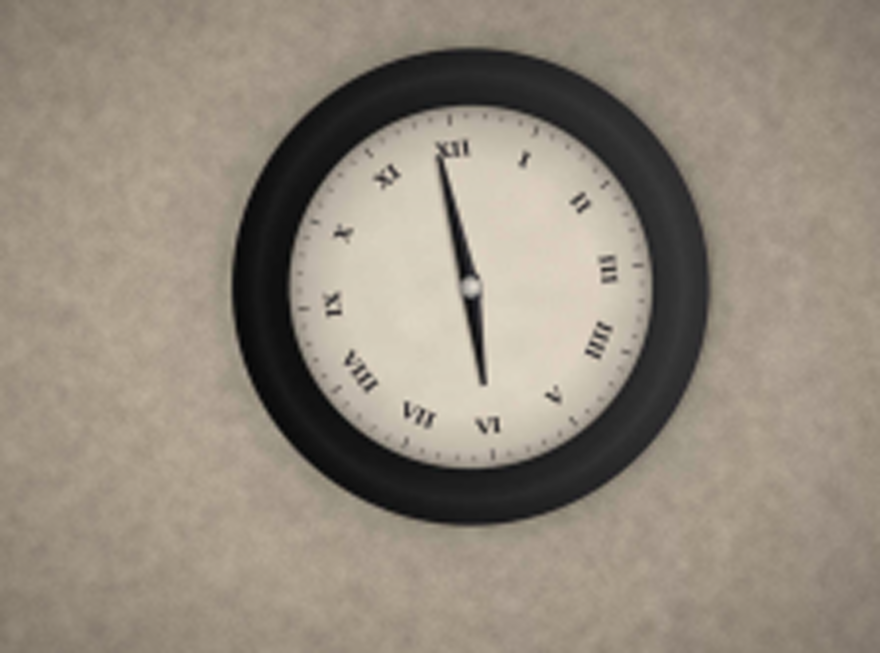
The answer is 5:59
